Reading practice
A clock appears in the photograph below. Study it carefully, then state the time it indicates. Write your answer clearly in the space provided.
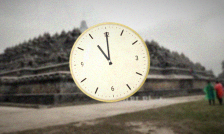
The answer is 11:00
